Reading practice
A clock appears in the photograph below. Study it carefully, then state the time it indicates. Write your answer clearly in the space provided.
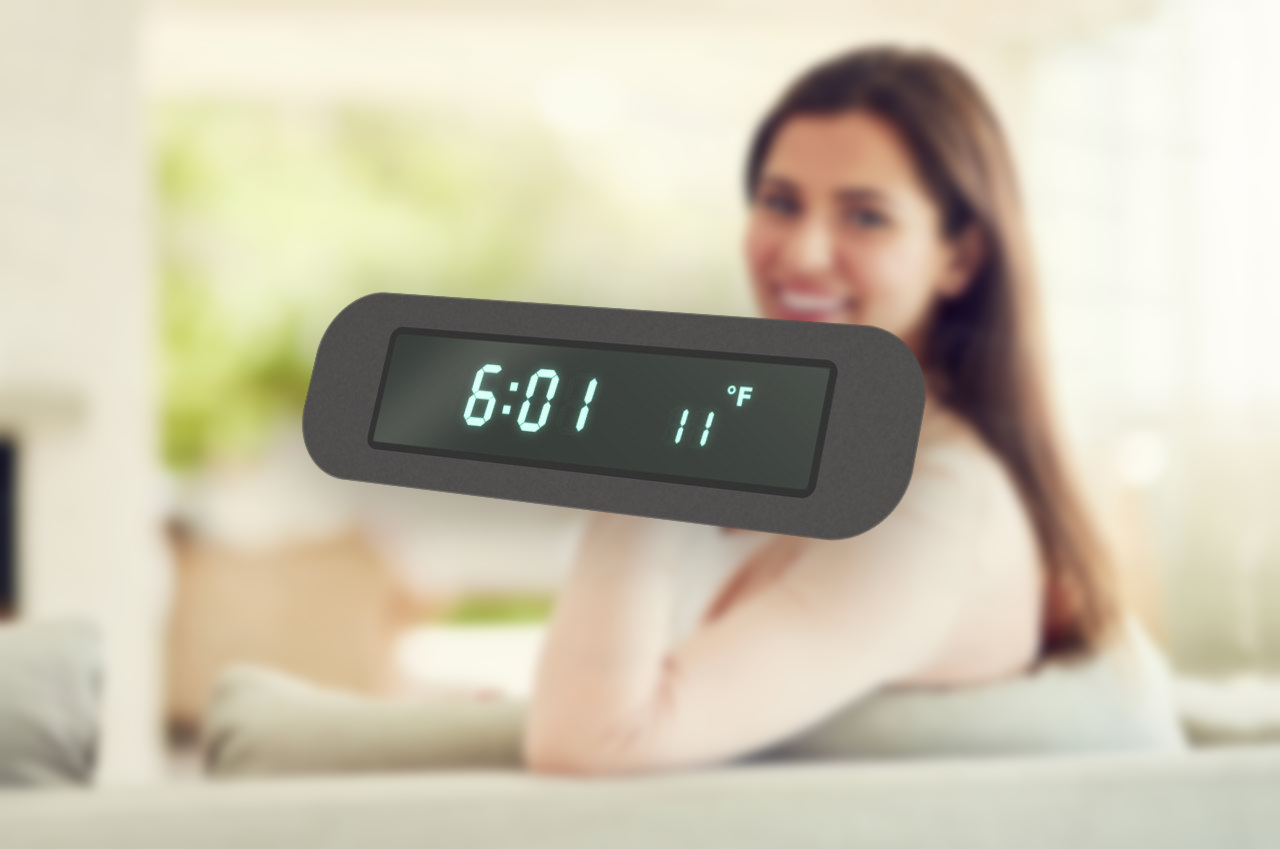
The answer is 6:01
